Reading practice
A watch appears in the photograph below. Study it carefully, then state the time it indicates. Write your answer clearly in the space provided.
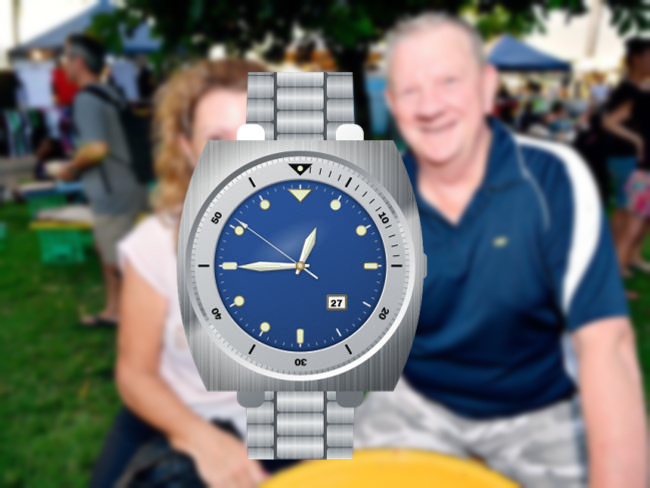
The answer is 12:44:51
